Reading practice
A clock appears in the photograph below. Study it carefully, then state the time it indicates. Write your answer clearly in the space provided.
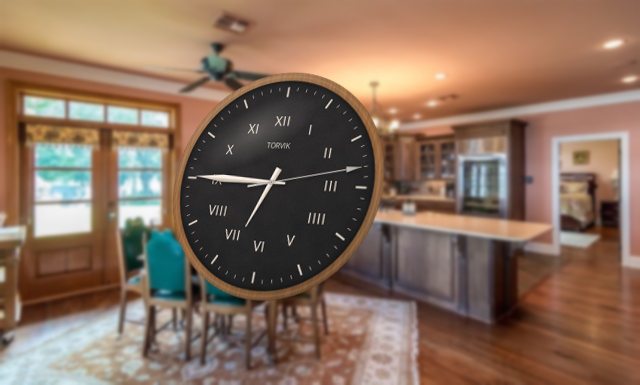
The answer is 6:45:13
